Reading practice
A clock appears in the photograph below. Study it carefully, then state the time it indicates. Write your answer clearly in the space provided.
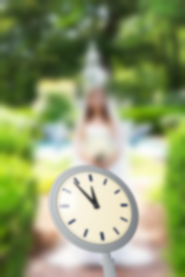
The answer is 11:54
